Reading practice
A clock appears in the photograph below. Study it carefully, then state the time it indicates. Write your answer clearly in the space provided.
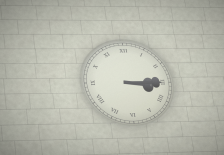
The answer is 3:15
